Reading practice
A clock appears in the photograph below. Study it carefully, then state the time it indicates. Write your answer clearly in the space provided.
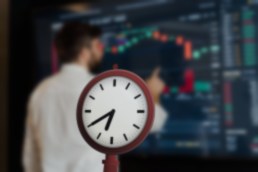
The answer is 6:40
